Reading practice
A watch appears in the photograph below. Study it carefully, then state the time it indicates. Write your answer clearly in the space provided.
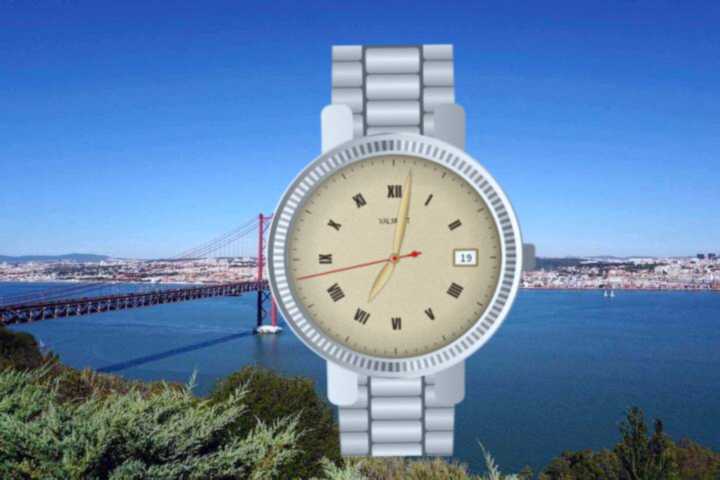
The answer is 7:01:43
